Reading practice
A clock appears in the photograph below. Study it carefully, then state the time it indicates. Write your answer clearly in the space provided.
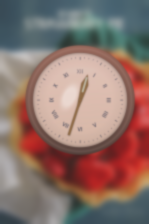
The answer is 12:33
